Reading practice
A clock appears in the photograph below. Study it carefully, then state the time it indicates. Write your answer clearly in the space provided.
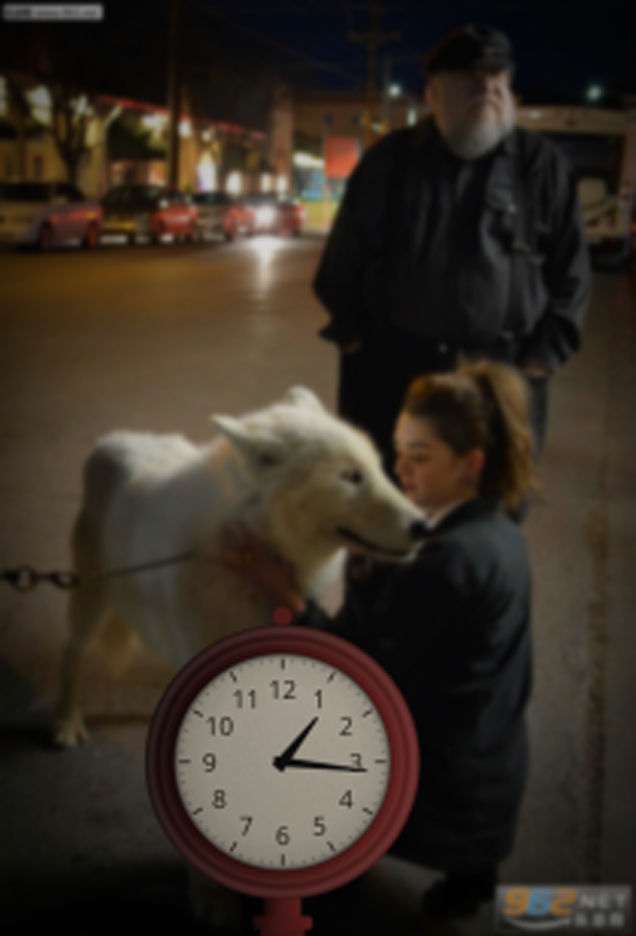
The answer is 1:16
